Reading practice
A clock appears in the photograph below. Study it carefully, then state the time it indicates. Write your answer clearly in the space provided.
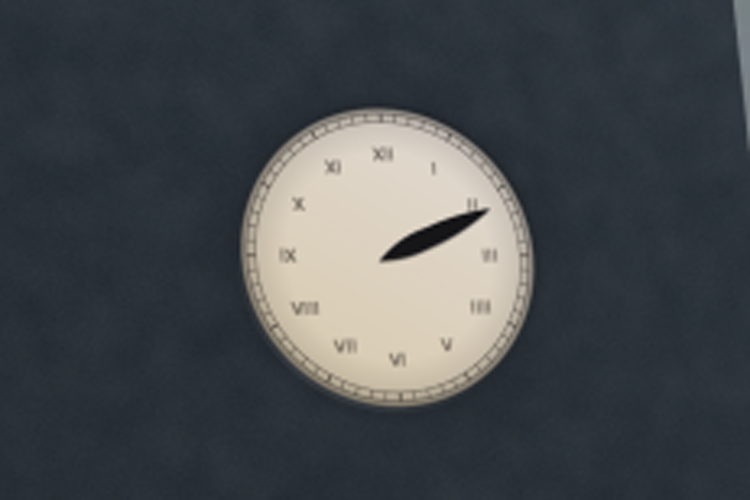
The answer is 2:11
